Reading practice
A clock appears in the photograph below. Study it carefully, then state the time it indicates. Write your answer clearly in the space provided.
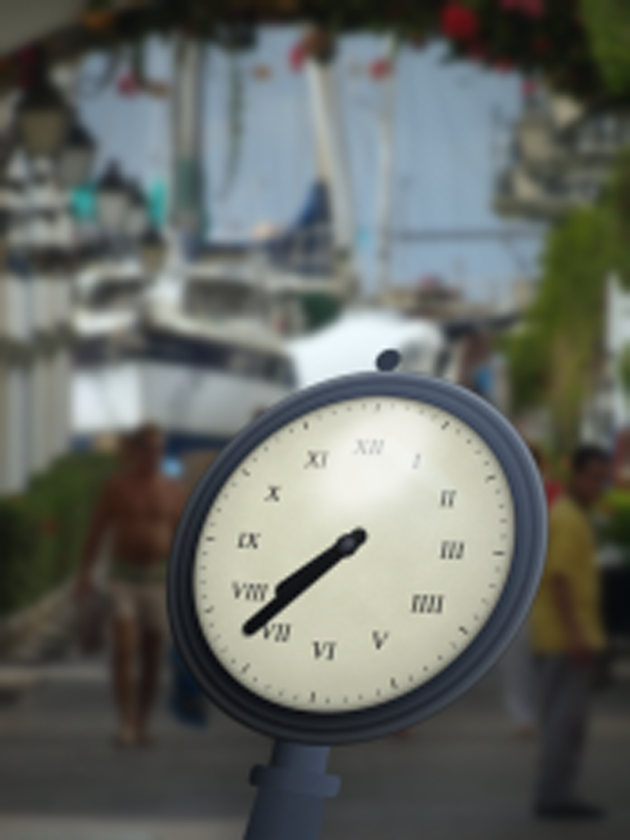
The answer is 7:37
